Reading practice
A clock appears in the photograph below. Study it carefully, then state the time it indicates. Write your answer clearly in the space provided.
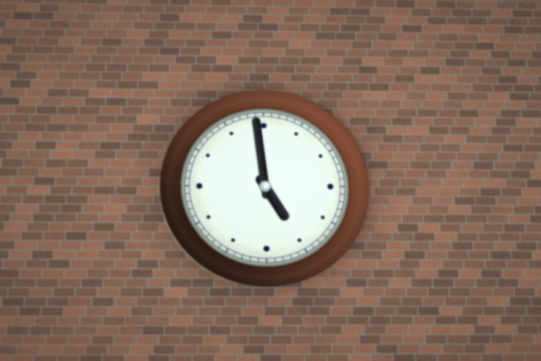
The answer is 4:59
